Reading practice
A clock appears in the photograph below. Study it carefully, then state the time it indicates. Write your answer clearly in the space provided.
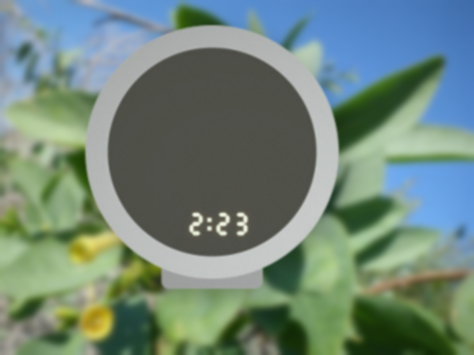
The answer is 2:23
